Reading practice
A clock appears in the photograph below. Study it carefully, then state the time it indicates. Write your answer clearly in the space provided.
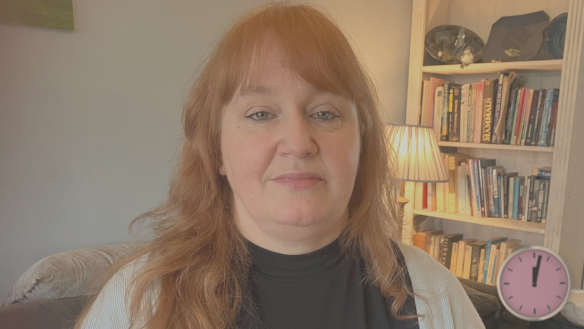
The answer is 12:02
